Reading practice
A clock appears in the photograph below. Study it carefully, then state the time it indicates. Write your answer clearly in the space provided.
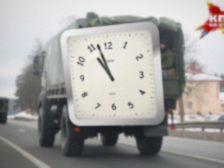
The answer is 10:57
